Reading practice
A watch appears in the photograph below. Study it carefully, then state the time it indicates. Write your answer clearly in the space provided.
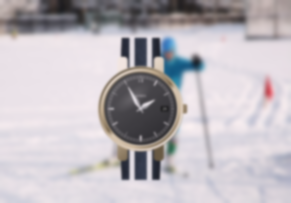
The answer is 1:55
